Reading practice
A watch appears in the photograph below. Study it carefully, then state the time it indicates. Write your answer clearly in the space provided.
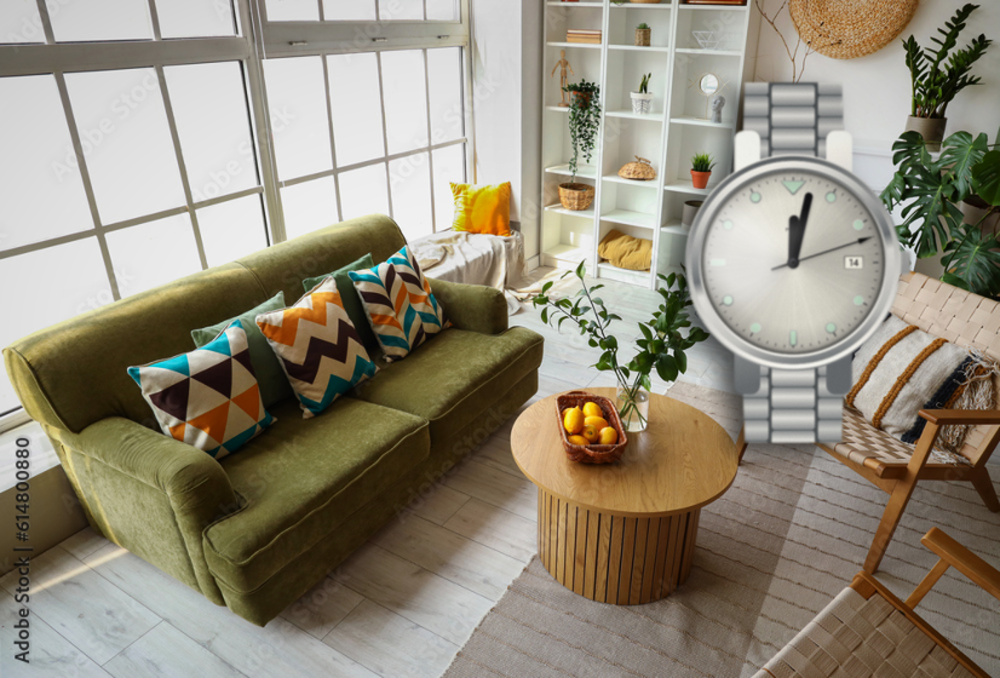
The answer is 12:02:12
